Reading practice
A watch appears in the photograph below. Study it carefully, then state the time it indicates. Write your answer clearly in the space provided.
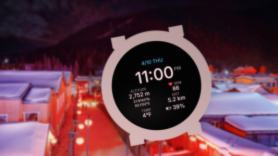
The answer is 11:00
